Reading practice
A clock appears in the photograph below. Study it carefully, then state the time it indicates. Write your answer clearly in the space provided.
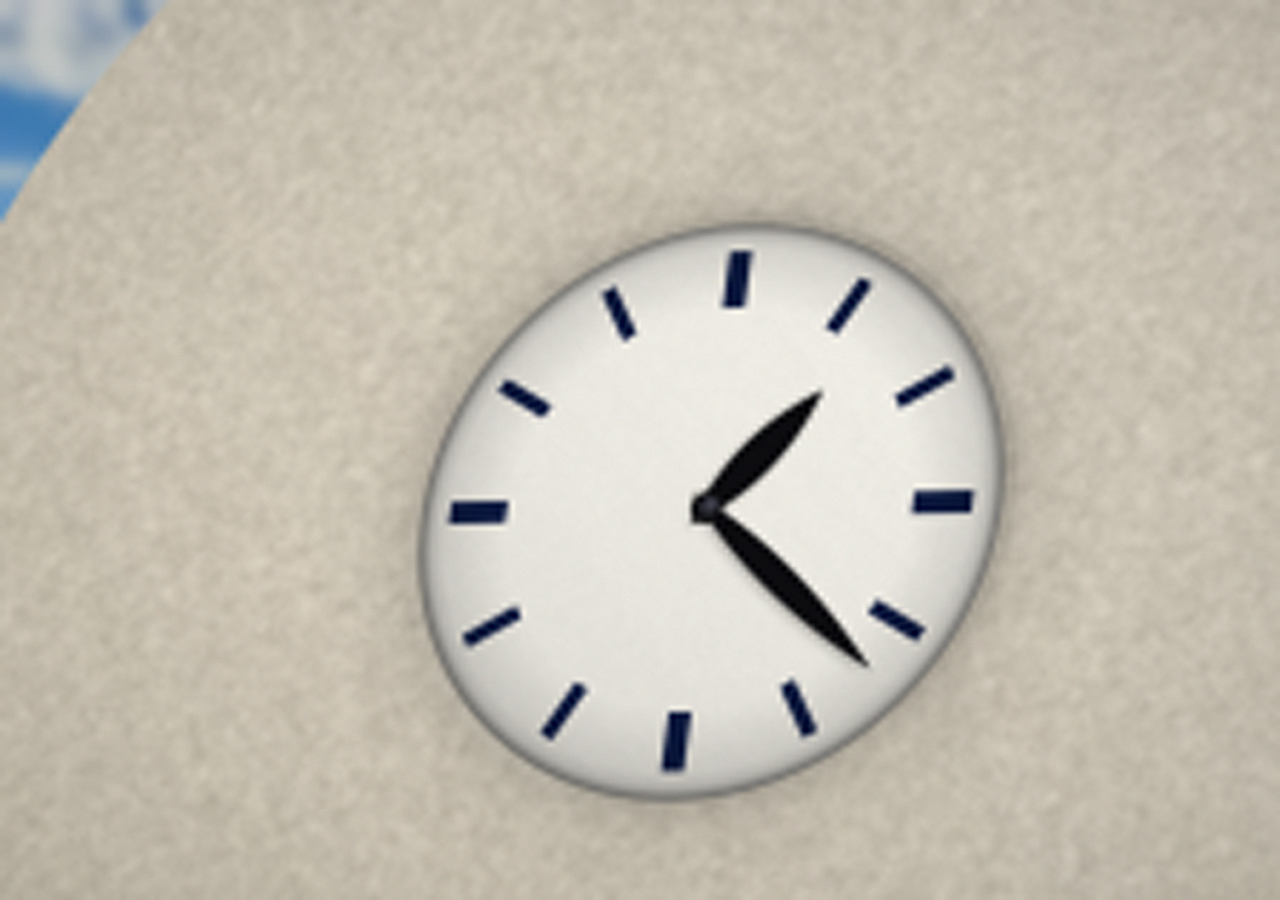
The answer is 1:22
